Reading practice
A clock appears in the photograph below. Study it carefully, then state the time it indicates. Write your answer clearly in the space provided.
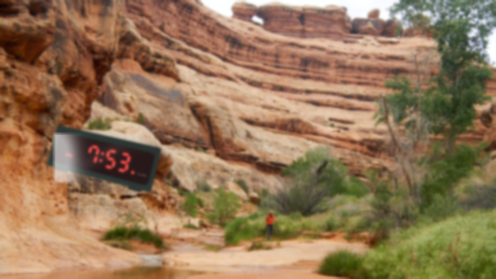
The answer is 7:53
